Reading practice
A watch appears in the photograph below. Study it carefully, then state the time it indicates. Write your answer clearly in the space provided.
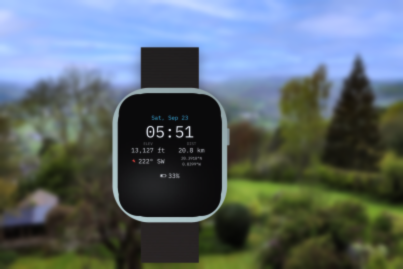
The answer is 5:51
